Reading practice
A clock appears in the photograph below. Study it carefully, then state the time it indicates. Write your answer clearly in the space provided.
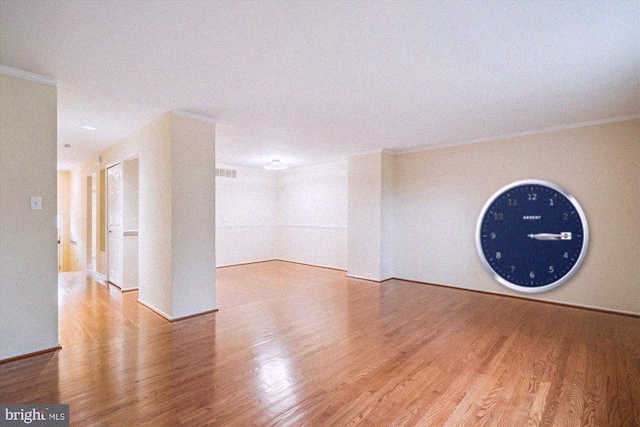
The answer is 3:15
